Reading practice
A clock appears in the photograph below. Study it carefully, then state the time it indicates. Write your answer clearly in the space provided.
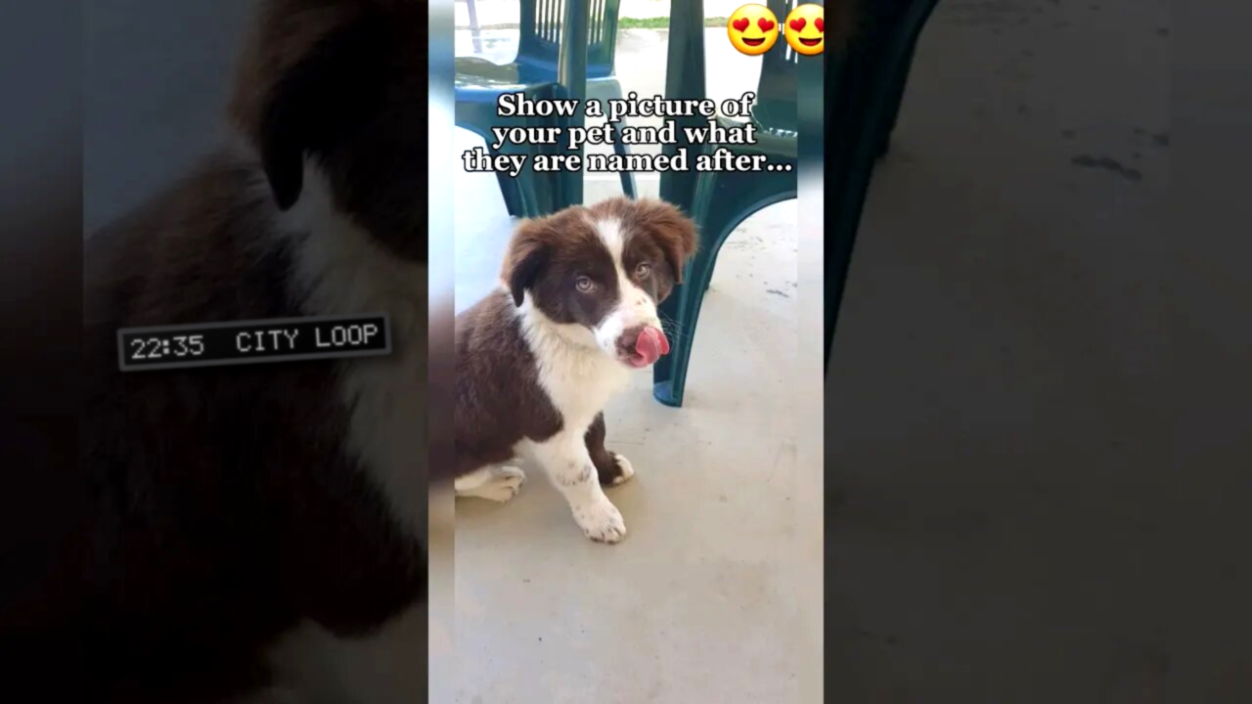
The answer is 22:35
